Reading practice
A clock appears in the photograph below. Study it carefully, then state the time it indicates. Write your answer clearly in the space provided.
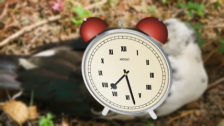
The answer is 7:28
